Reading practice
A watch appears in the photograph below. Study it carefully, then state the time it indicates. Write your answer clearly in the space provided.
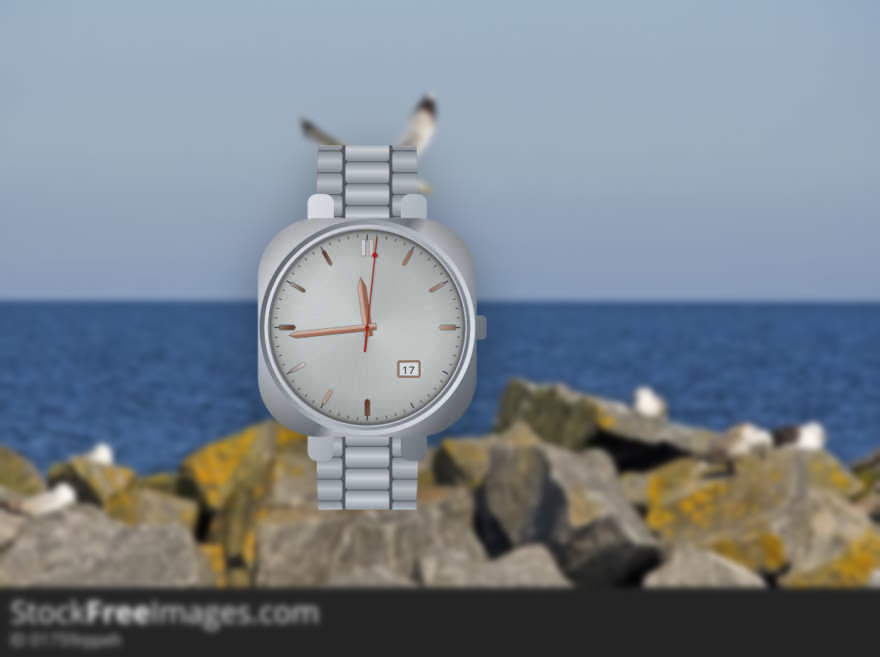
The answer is 11:44:01
